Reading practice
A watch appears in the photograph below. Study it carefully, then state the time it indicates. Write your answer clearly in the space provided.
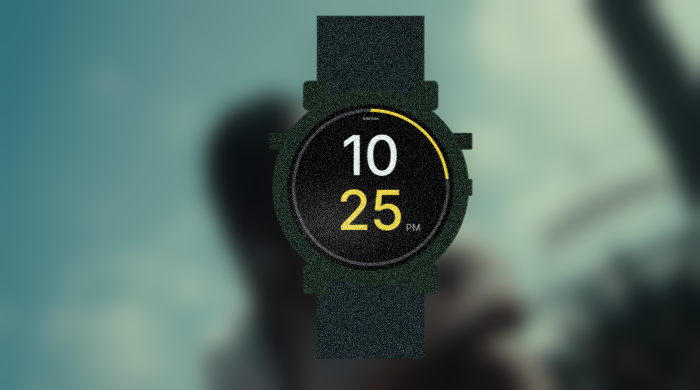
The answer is 10:25
